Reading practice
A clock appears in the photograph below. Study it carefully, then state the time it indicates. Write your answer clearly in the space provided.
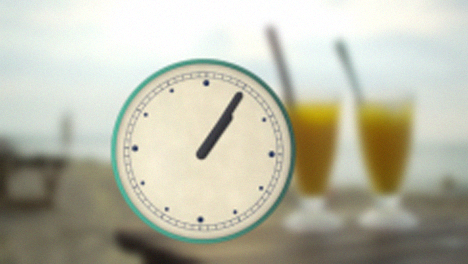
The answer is 1:05
